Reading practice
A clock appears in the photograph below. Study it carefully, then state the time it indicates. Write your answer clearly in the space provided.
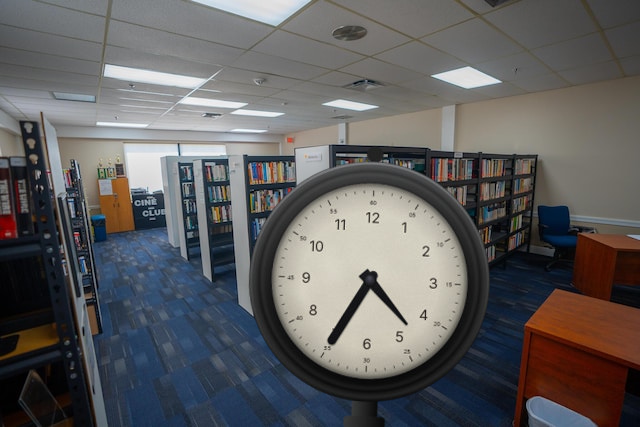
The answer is 4:35
